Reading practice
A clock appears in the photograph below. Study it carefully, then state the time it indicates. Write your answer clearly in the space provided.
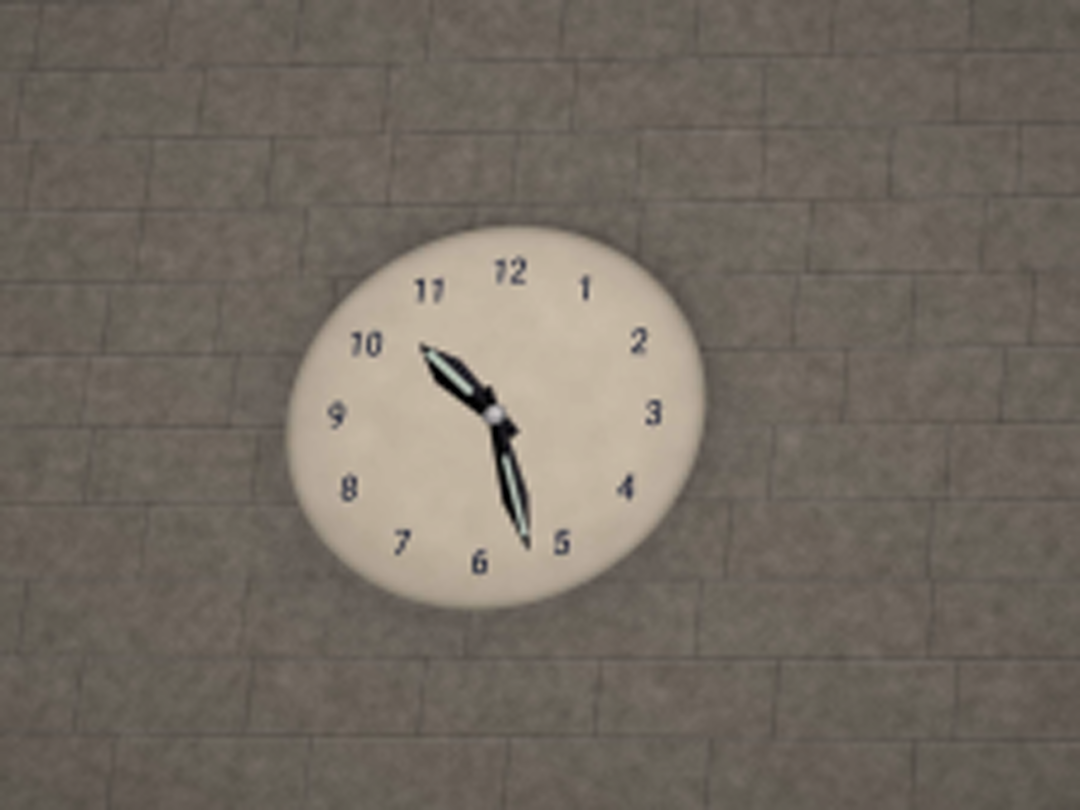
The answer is 10:27
